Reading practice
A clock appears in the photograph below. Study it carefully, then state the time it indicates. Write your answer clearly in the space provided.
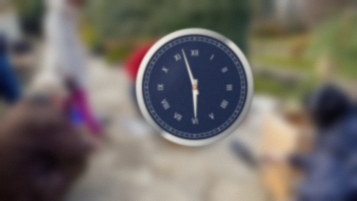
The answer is 5:57
